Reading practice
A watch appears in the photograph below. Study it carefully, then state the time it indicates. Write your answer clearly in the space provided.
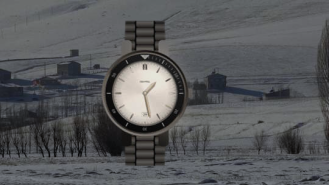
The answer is 1:28
